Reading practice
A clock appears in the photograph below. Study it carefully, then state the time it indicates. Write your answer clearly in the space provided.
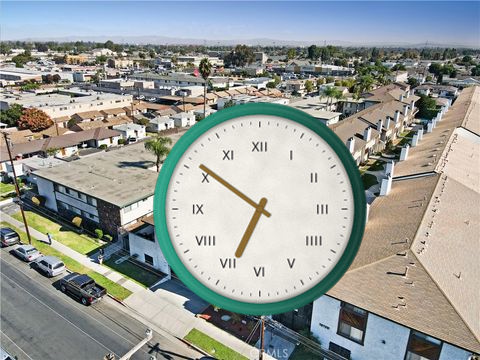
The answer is 6:51
